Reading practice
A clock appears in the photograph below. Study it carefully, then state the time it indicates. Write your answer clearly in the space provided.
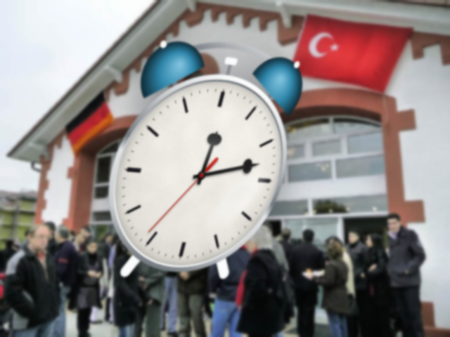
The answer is 12:12:36
